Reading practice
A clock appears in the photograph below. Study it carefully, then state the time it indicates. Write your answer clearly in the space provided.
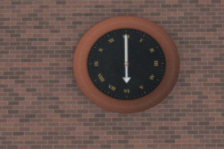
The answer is 6:00
